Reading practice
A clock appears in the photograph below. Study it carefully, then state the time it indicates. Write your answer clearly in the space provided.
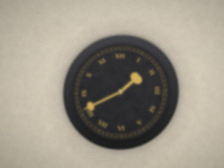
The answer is 1:41
